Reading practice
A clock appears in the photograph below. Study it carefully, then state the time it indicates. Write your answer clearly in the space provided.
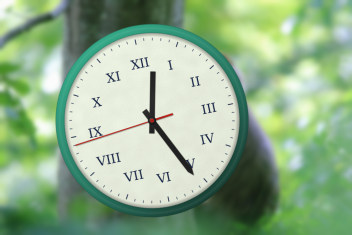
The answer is 12:25:44
